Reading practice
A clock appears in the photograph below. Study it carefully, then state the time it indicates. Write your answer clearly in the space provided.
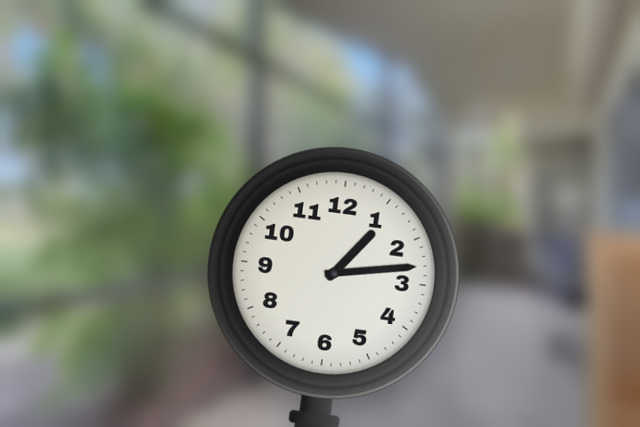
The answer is 1:13
